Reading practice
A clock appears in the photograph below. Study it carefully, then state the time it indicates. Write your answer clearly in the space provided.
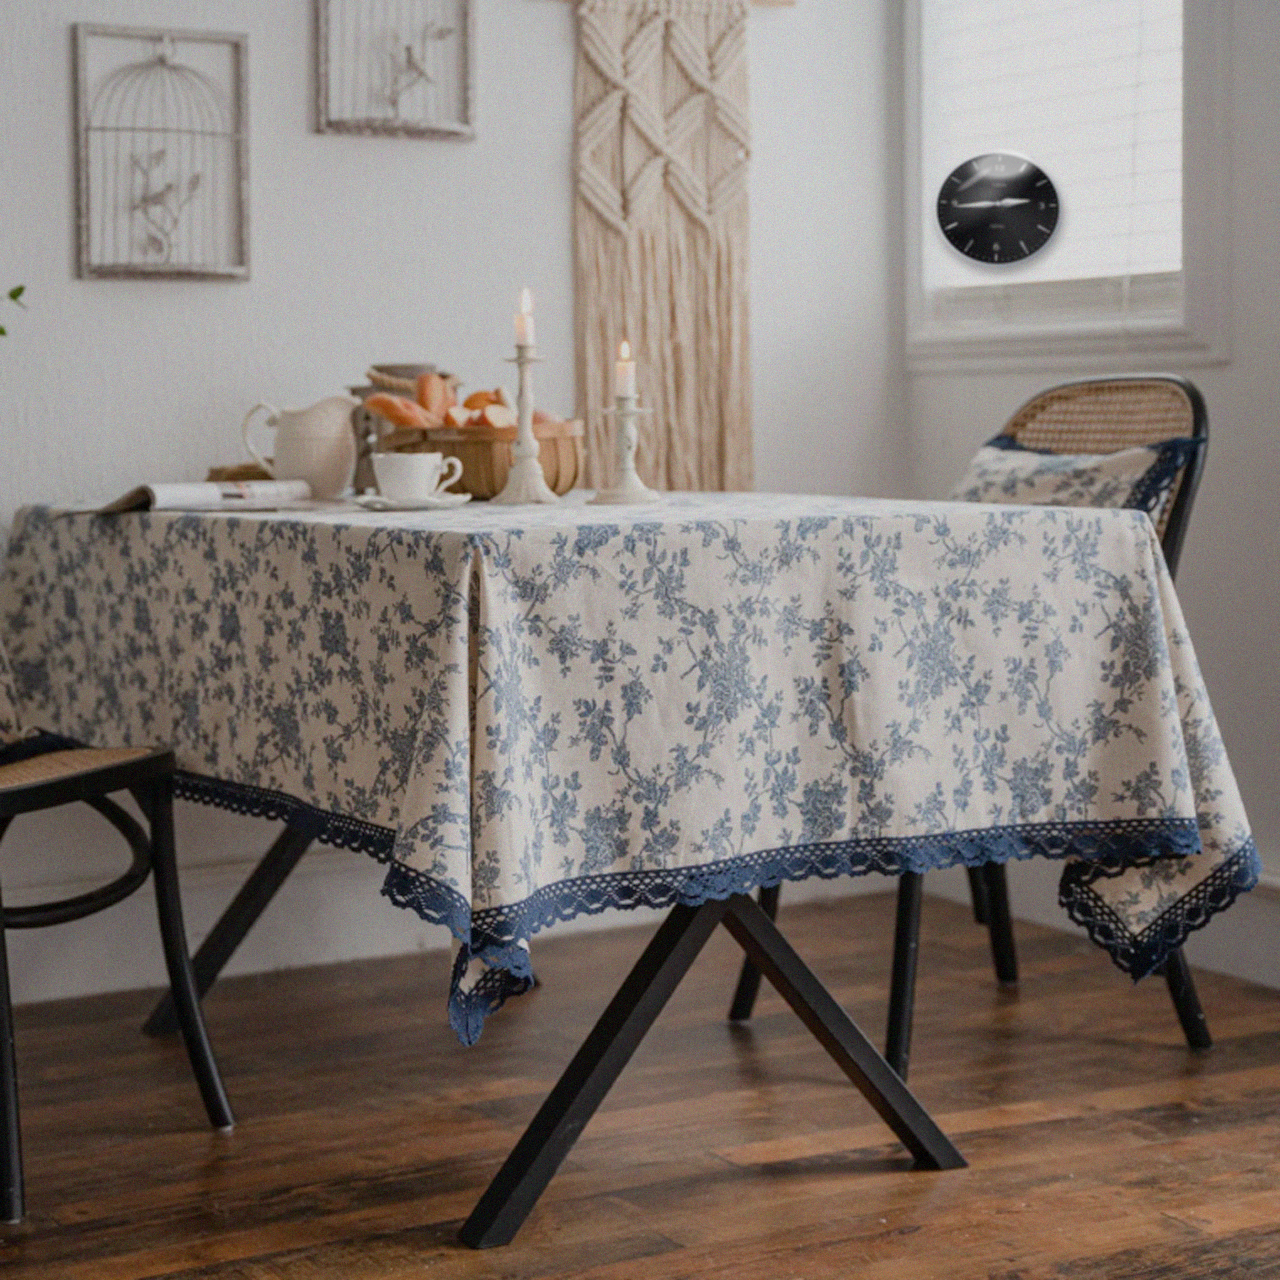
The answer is 2:44
